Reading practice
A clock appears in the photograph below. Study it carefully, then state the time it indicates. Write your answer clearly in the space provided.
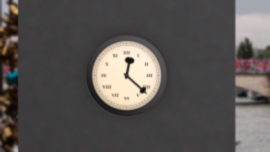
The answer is 12:22
